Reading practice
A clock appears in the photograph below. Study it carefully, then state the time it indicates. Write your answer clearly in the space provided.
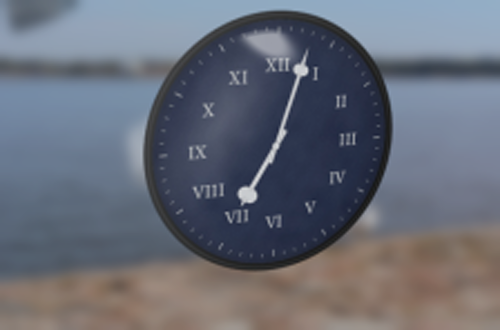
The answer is 7:03
